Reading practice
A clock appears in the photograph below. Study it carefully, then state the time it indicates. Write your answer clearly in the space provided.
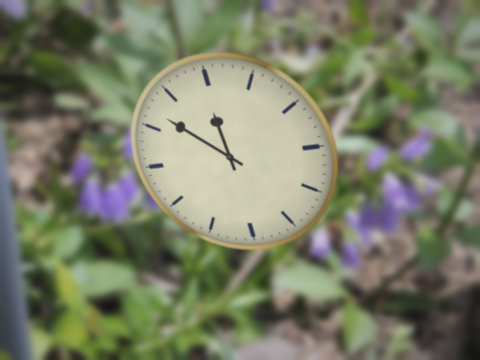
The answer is 11:52
